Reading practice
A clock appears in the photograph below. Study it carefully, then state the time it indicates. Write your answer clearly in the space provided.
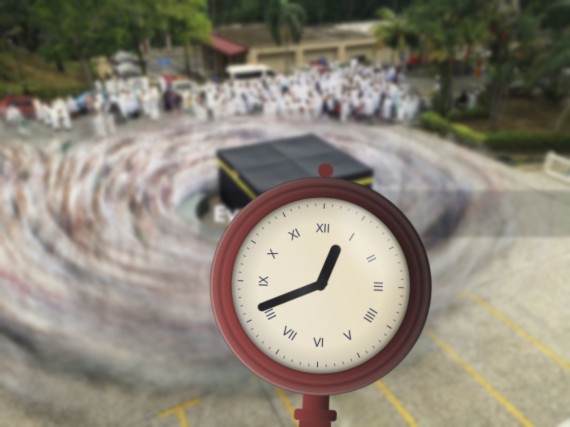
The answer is 12:41
